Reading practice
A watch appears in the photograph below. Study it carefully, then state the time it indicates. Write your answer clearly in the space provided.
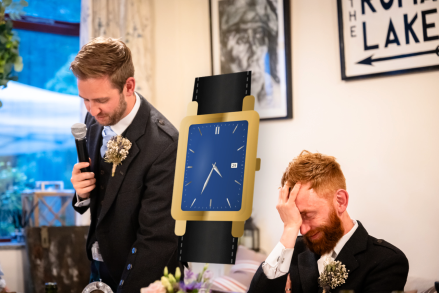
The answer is 4:34
